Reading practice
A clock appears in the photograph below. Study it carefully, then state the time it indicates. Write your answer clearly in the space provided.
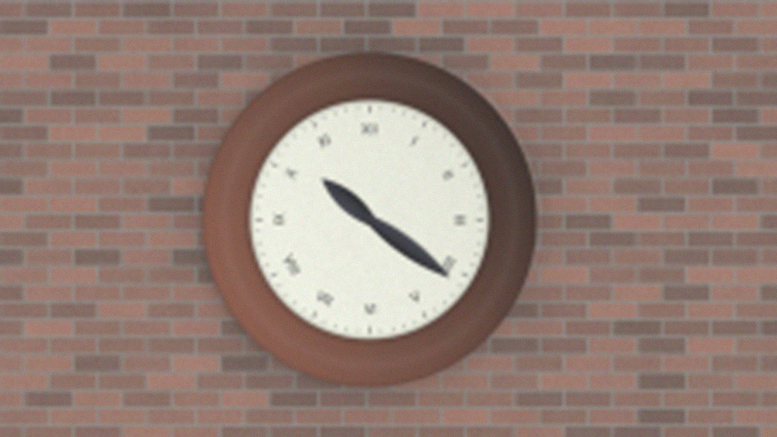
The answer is 10:21
